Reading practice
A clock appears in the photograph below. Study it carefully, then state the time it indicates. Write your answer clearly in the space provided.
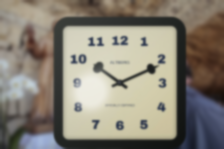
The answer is 10:11
